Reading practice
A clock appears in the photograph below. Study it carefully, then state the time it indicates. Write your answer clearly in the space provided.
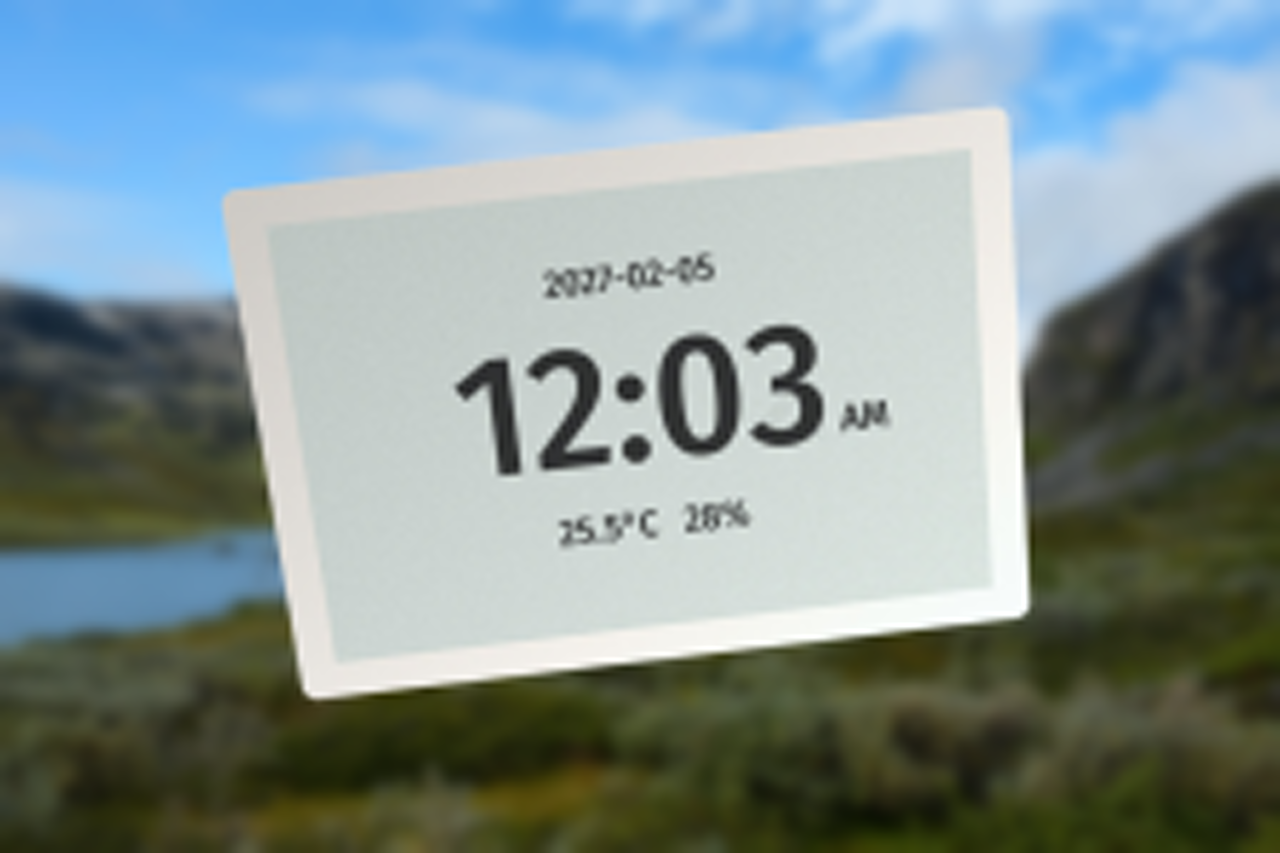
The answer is 12:03
